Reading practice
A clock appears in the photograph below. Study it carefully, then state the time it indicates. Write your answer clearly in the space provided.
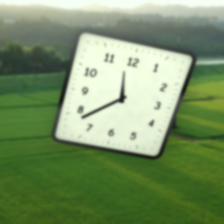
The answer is 11:38
